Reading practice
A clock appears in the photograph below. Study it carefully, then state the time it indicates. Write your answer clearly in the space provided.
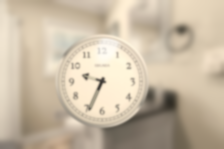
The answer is 9:34
